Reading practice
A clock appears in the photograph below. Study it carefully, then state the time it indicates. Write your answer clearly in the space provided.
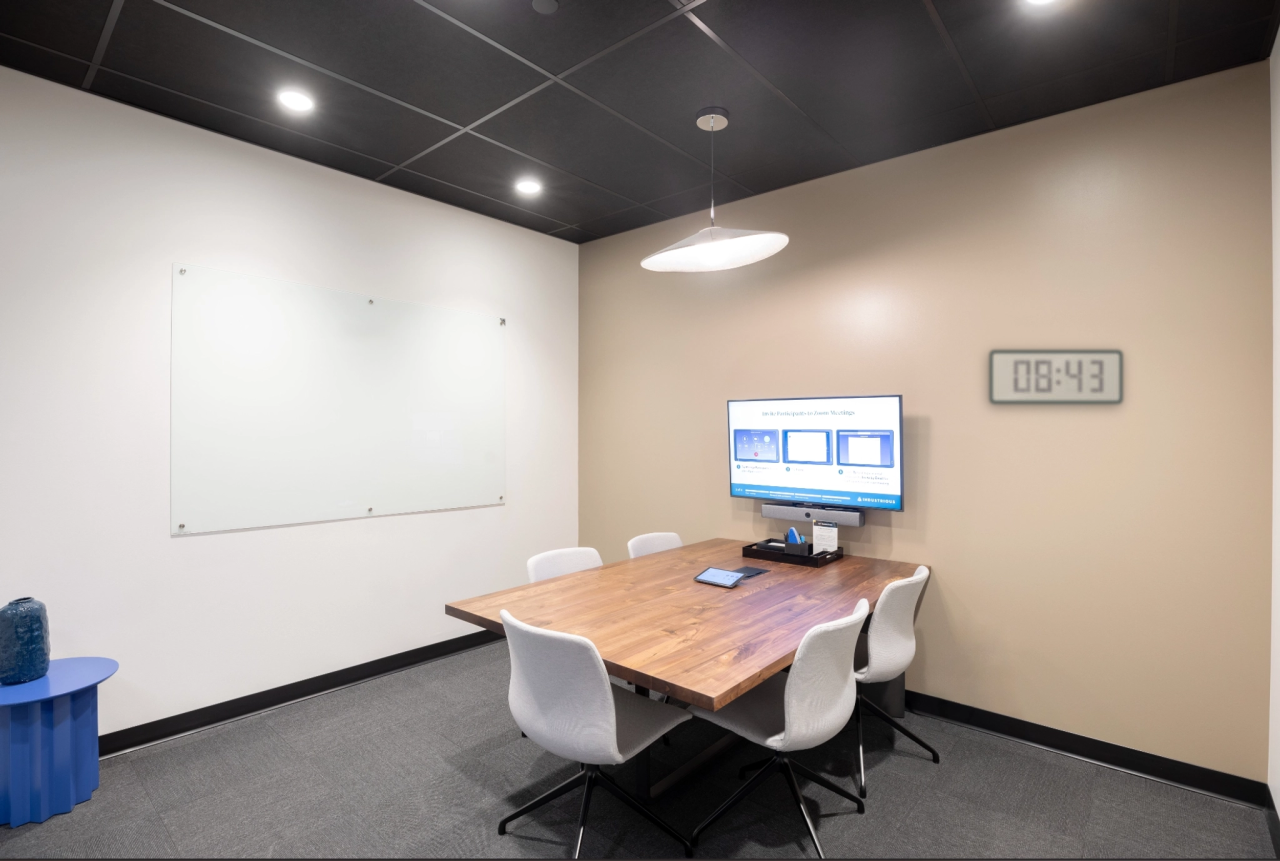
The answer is 8:43
